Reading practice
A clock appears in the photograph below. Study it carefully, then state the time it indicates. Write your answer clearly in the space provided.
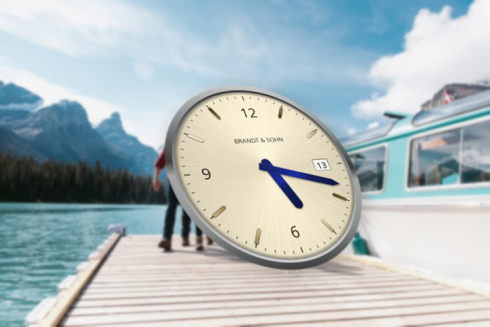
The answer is 5:18
